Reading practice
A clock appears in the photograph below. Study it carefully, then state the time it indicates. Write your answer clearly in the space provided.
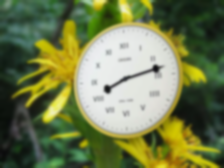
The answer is 8:13
